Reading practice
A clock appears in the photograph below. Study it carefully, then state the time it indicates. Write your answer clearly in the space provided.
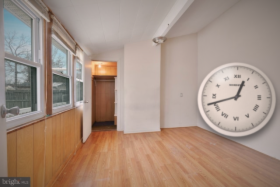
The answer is 12:42
